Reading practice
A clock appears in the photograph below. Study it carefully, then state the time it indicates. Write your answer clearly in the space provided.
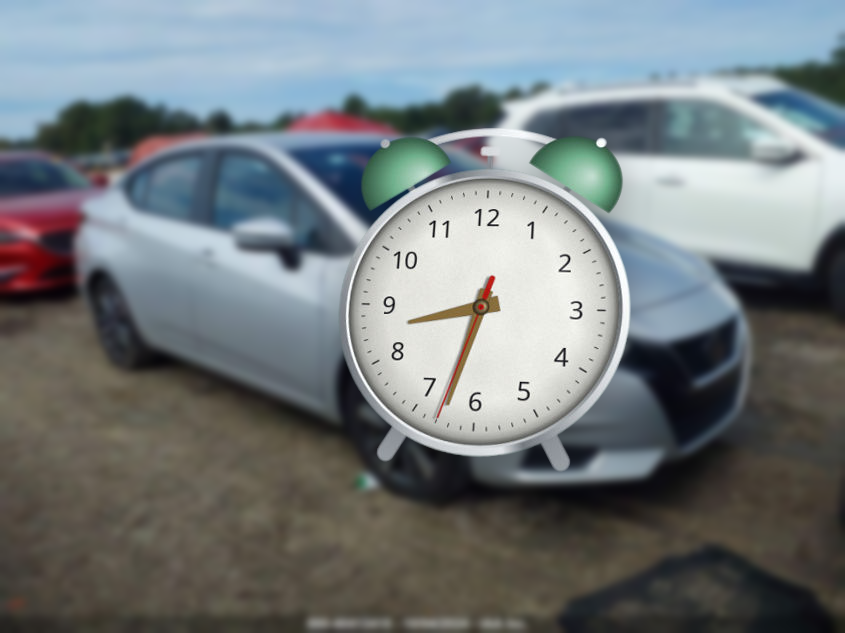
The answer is 8:32:33
